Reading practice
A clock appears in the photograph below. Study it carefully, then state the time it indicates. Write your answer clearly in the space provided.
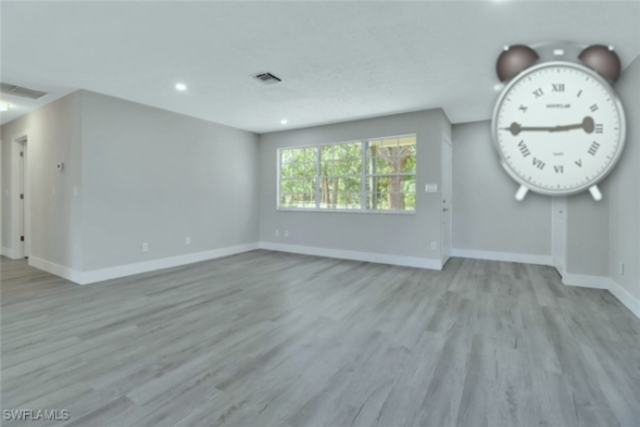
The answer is 2:45
